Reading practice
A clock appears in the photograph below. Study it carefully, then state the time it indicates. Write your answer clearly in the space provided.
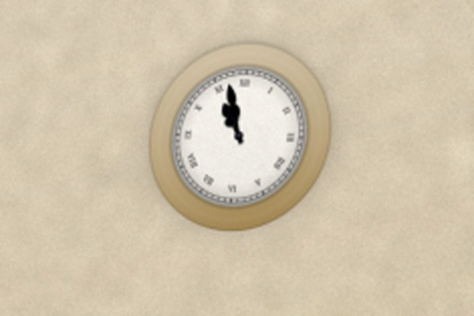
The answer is 10:57
